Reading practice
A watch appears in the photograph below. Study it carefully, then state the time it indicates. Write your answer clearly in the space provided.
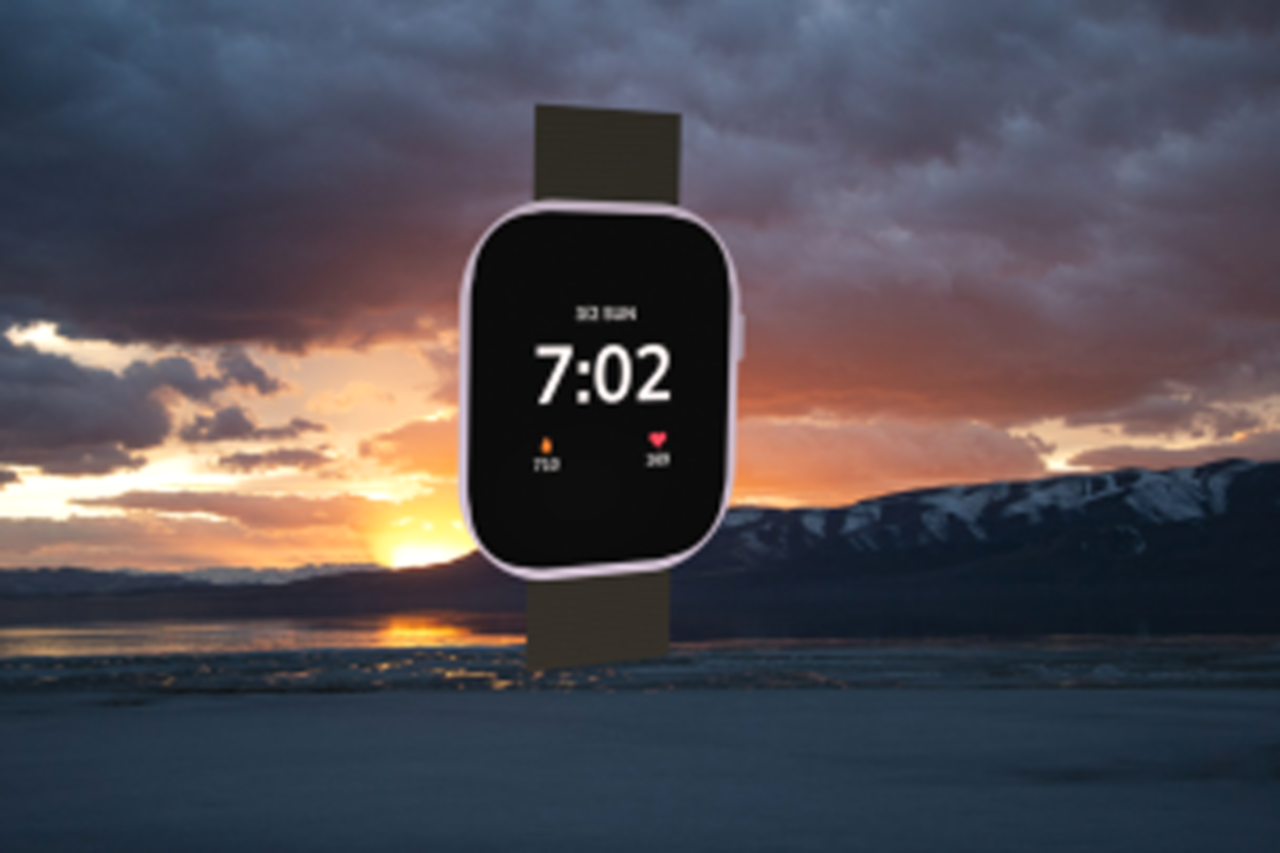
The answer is 7:02
